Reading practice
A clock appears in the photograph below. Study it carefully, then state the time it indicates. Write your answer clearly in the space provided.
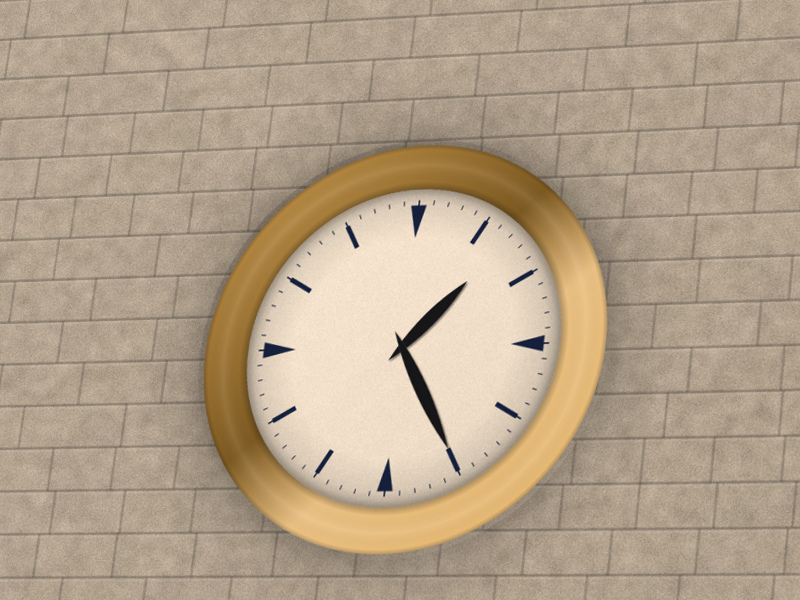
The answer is 1:25
